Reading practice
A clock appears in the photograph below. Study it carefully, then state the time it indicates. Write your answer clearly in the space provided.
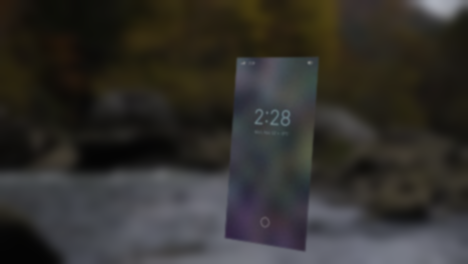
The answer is 2:28
